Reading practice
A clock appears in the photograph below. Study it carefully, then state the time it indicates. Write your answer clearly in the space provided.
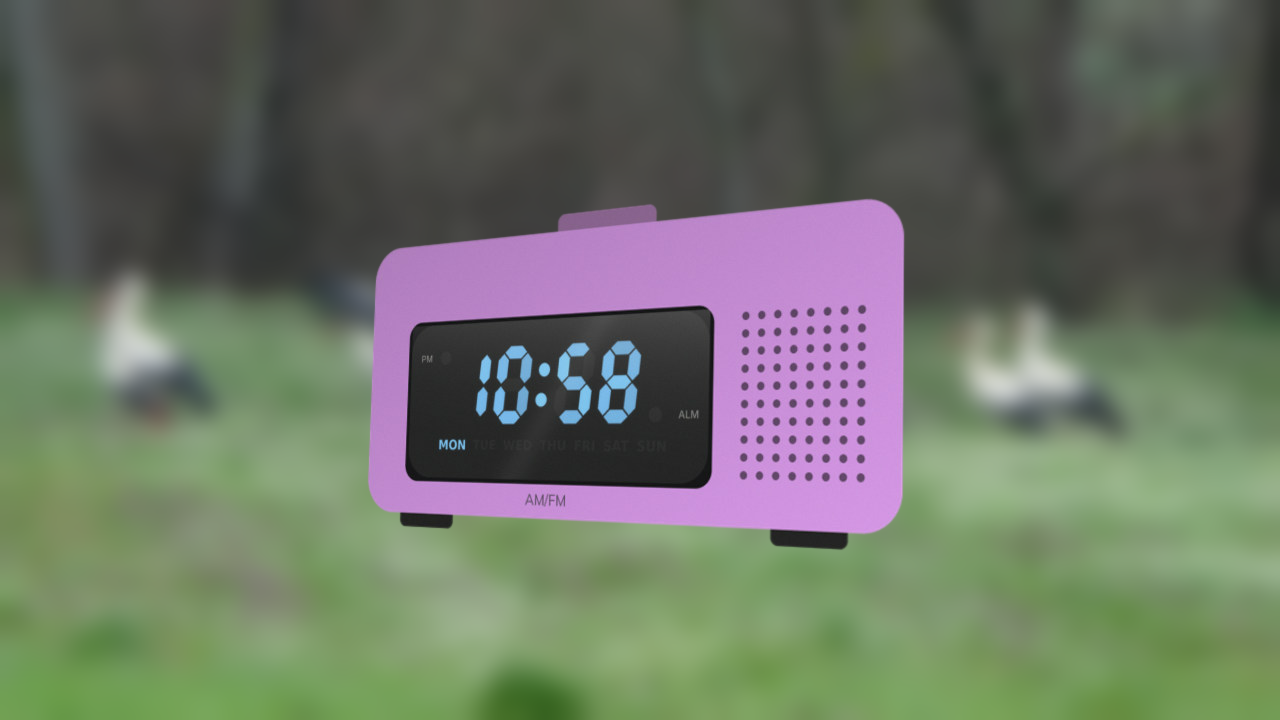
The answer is 10:58
